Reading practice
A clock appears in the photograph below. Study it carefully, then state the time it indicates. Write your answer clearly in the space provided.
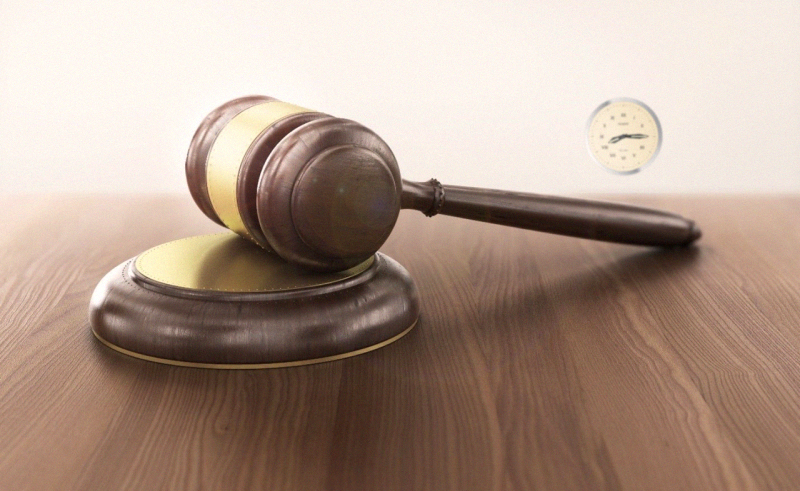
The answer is 8:15
